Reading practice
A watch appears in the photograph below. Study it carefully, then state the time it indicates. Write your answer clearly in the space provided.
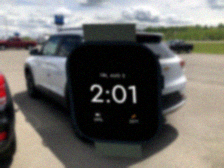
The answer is 2:01
